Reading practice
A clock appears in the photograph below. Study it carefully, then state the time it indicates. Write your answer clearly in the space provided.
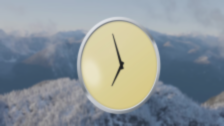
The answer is 6:57
